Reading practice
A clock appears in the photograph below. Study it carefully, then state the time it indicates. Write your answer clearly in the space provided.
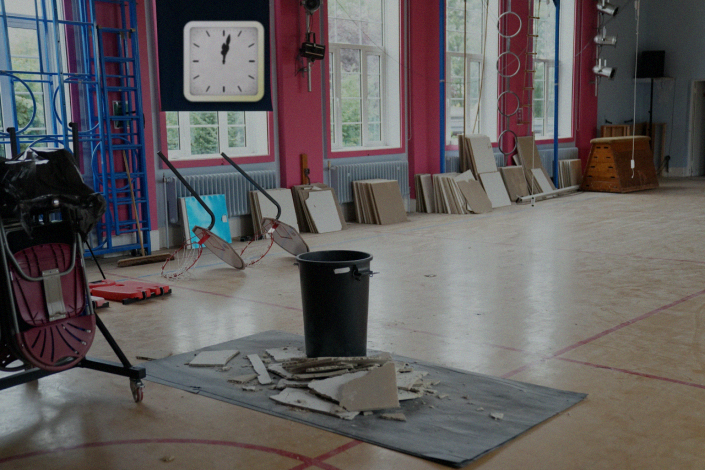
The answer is 12:02
